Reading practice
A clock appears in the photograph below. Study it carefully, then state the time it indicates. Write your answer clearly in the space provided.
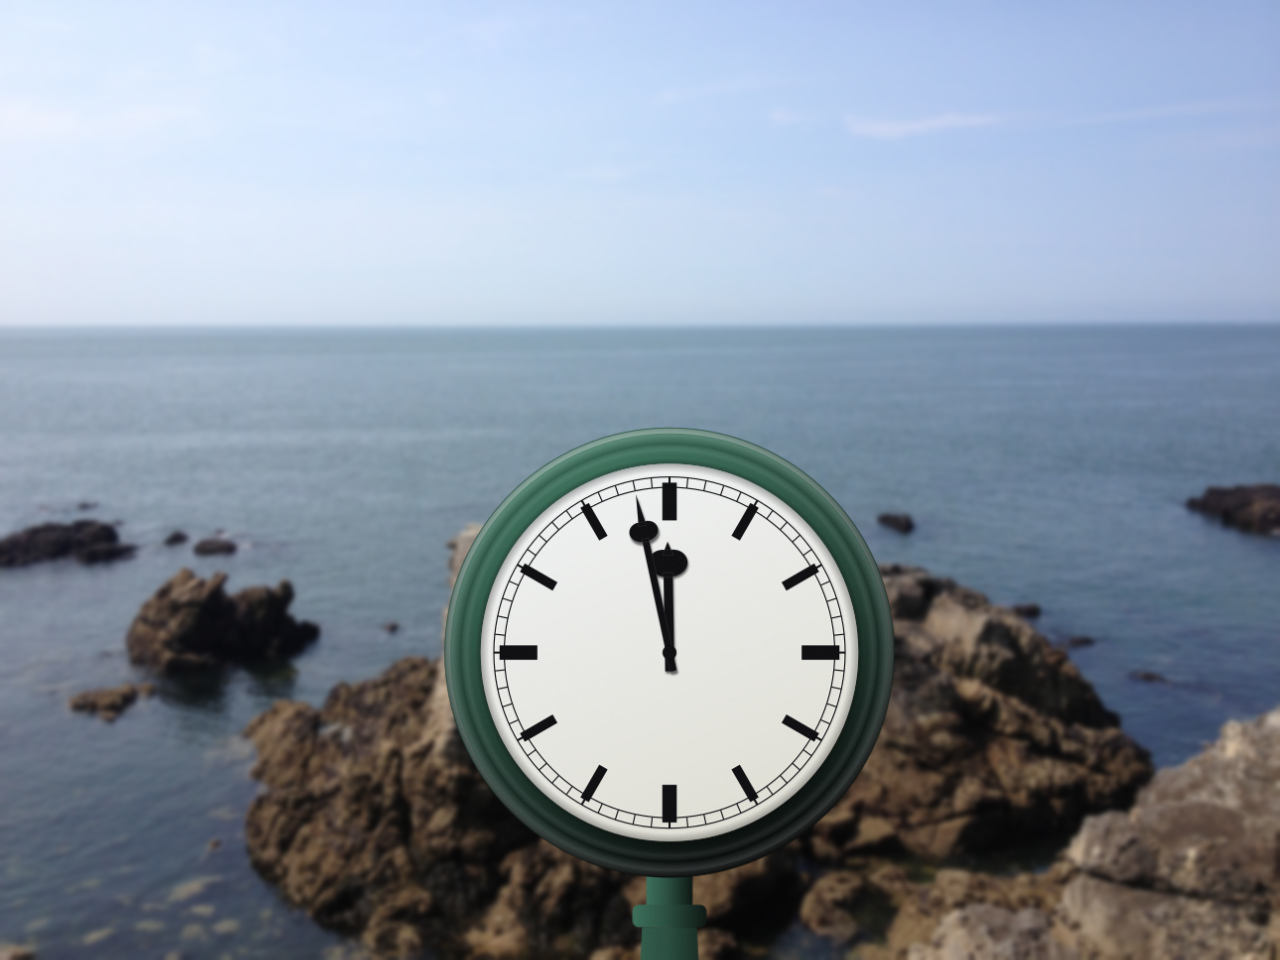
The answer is 11:58
